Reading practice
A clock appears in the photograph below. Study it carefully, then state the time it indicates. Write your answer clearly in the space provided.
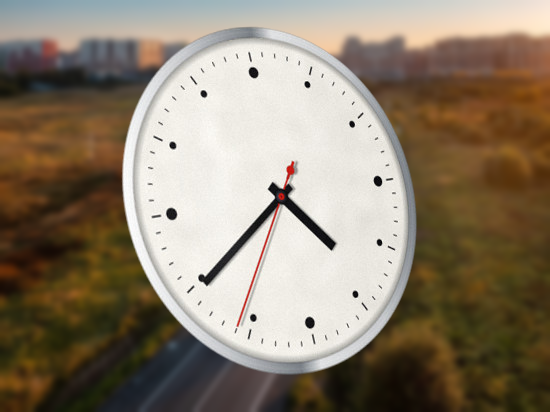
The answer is 4:39:36
